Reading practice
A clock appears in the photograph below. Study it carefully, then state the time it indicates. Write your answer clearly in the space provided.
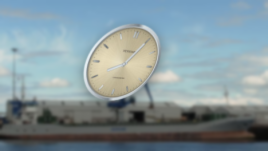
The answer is 8:05
